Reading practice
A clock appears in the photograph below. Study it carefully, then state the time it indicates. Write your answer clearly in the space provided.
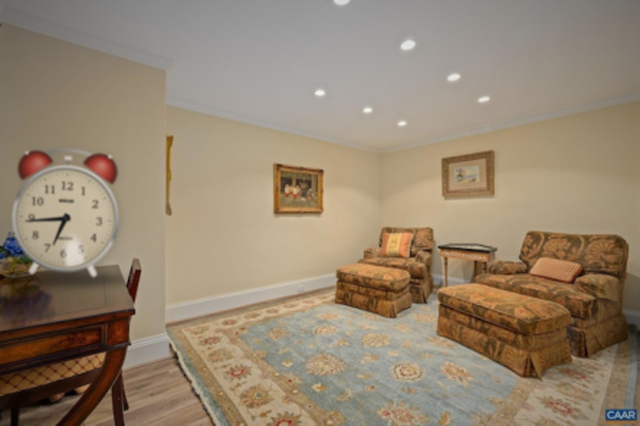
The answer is 6:44
